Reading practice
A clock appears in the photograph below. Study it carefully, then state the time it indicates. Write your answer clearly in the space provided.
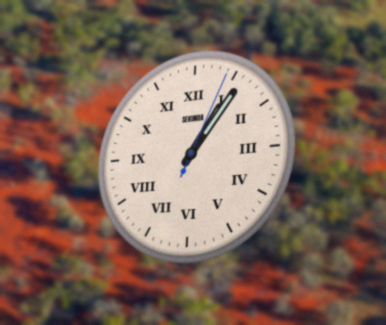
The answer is 1:06:04
